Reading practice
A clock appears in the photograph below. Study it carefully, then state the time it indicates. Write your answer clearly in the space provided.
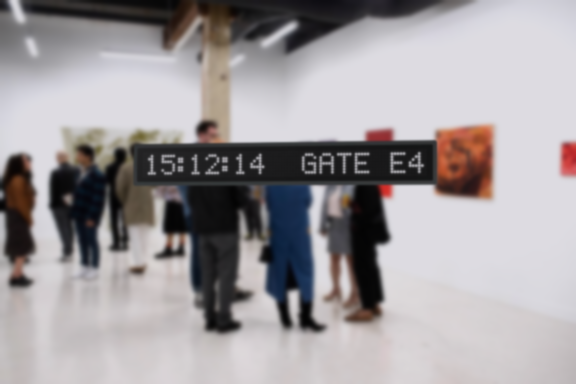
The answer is 15:12:14
